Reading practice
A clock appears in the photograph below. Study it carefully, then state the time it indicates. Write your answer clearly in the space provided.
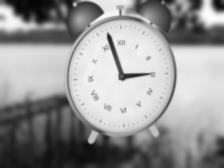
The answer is 2:57
